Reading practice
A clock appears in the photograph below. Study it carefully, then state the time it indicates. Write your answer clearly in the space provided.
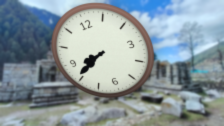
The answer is 8:41
